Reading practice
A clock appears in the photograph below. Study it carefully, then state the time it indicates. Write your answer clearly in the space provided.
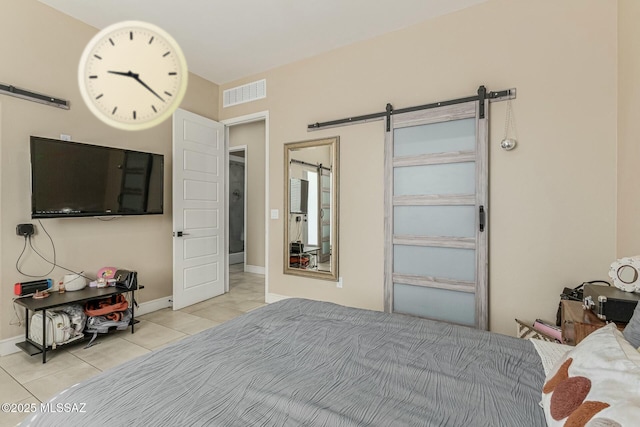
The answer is 9:22
